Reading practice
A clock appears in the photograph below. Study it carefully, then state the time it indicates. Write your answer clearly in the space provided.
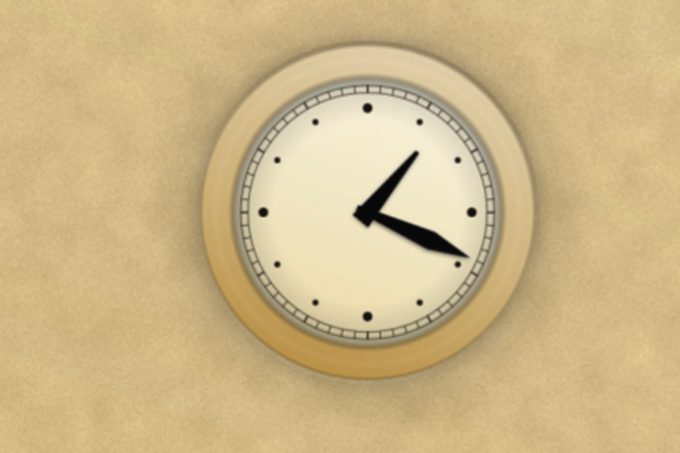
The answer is 1:19
